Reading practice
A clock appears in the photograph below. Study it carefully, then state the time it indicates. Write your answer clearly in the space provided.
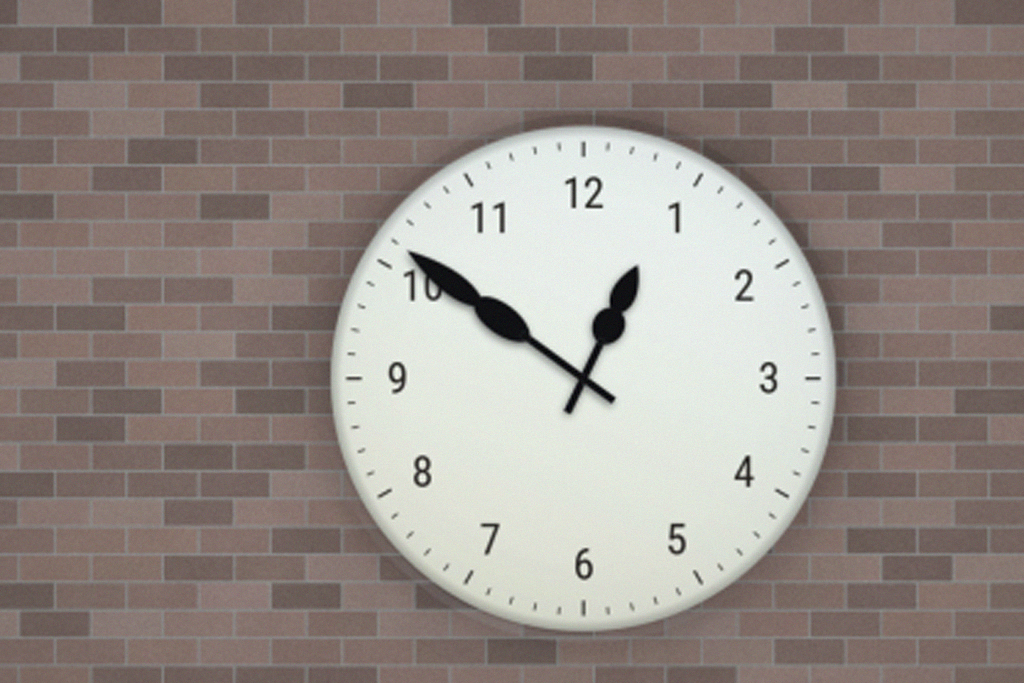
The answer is 12:51
